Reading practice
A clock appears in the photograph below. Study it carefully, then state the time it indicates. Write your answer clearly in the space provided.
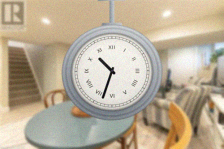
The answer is 10:33
